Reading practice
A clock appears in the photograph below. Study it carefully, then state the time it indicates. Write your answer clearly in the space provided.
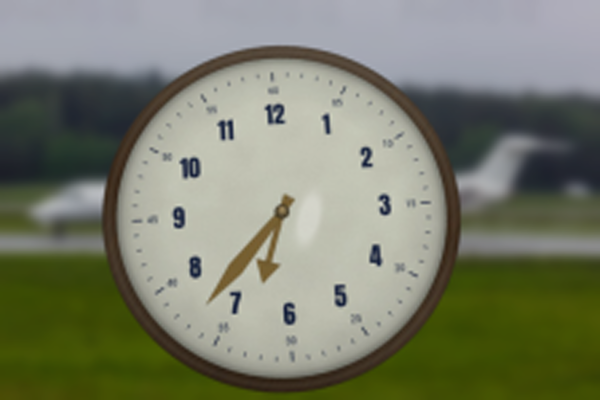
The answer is 6:37
